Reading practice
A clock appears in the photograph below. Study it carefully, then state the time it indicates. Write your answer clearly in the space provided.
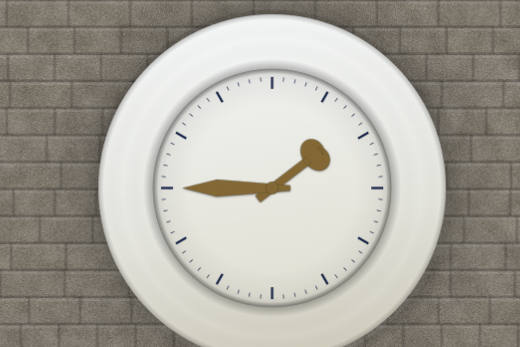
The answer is 1:45
